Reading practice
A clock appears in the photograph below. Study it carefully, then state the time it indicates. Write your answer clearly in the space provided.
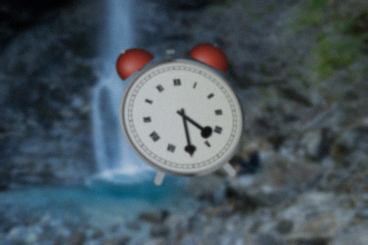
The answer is 4:30
